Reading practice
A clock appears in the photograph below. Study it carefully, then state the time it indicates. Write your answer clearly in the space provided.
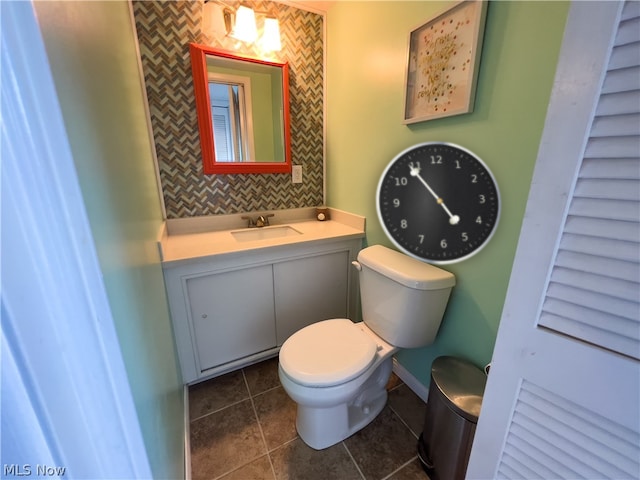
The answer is 4:54
